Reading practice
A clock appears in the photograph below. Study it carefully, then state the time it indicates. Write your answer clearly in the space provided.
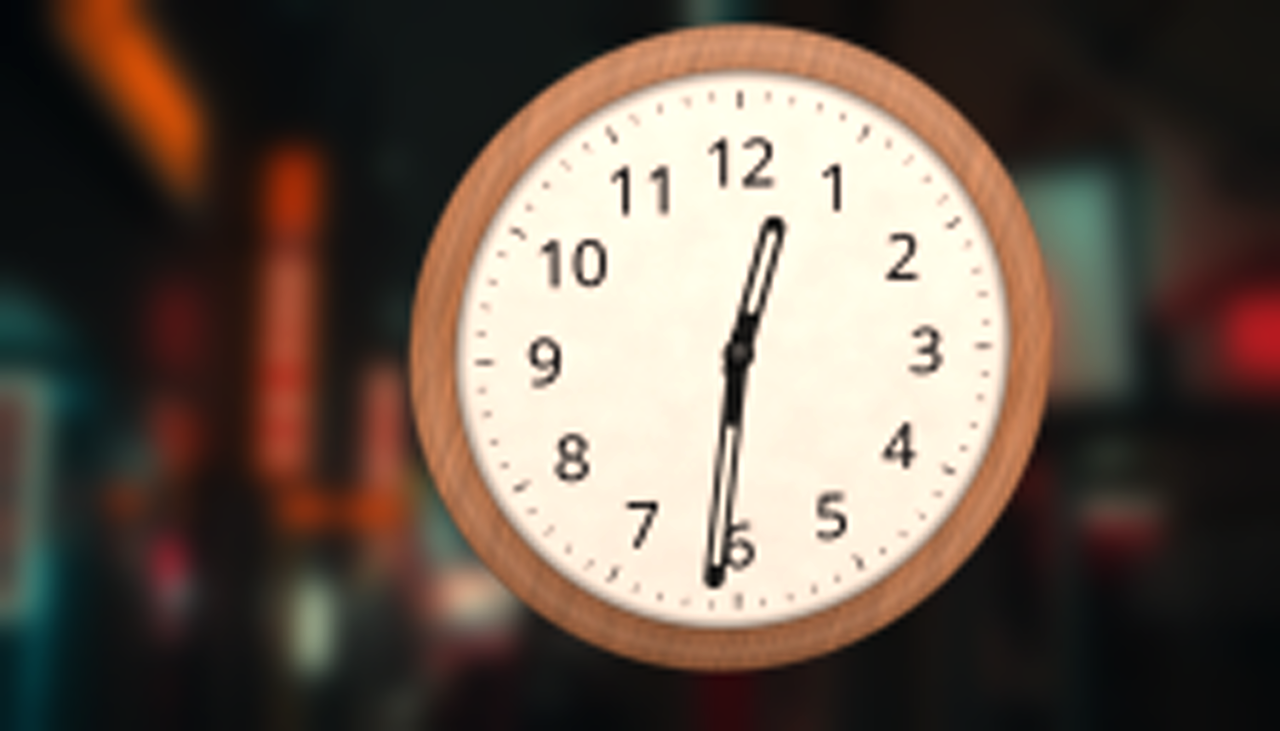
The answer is 12:31
